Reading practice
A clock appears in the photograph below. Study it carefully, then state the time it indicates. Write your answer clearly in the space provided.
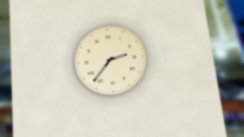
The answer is 2:37
